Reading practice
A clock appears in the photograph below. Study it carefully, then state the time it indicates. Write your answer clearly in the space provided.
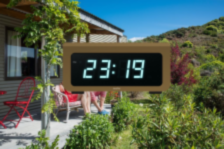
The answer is 23:19
